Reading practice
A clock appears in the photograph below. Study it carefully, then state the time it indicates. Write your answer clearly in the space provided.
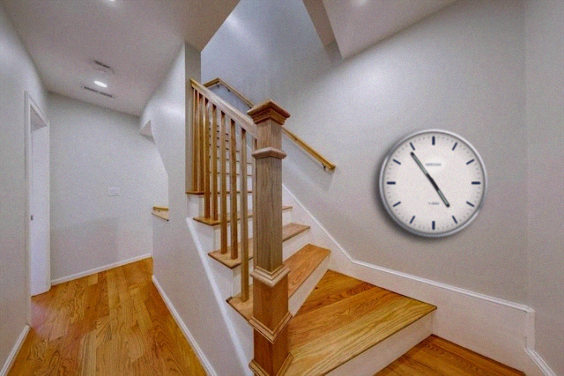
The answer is 4:54
